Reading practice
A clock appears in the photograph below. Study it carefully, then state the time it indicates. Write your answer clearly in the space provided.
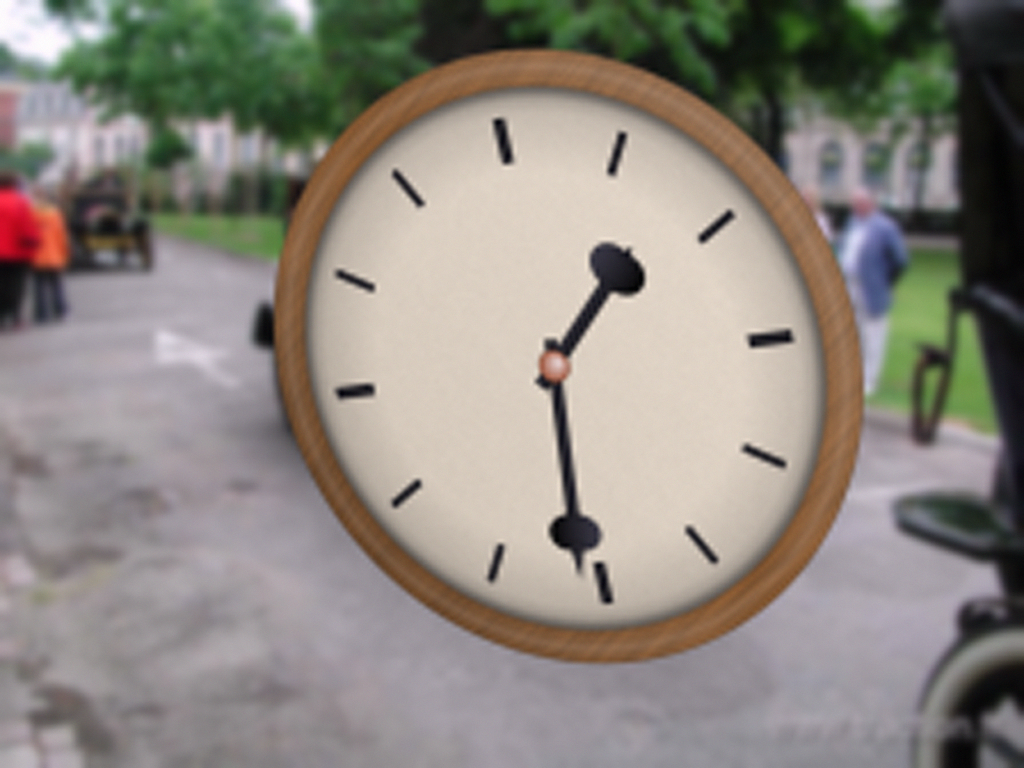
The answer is 1:31
